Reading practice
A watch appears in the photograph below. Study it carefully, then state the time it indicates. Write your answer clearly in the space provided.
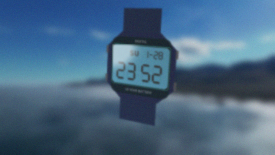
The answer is 23:52
